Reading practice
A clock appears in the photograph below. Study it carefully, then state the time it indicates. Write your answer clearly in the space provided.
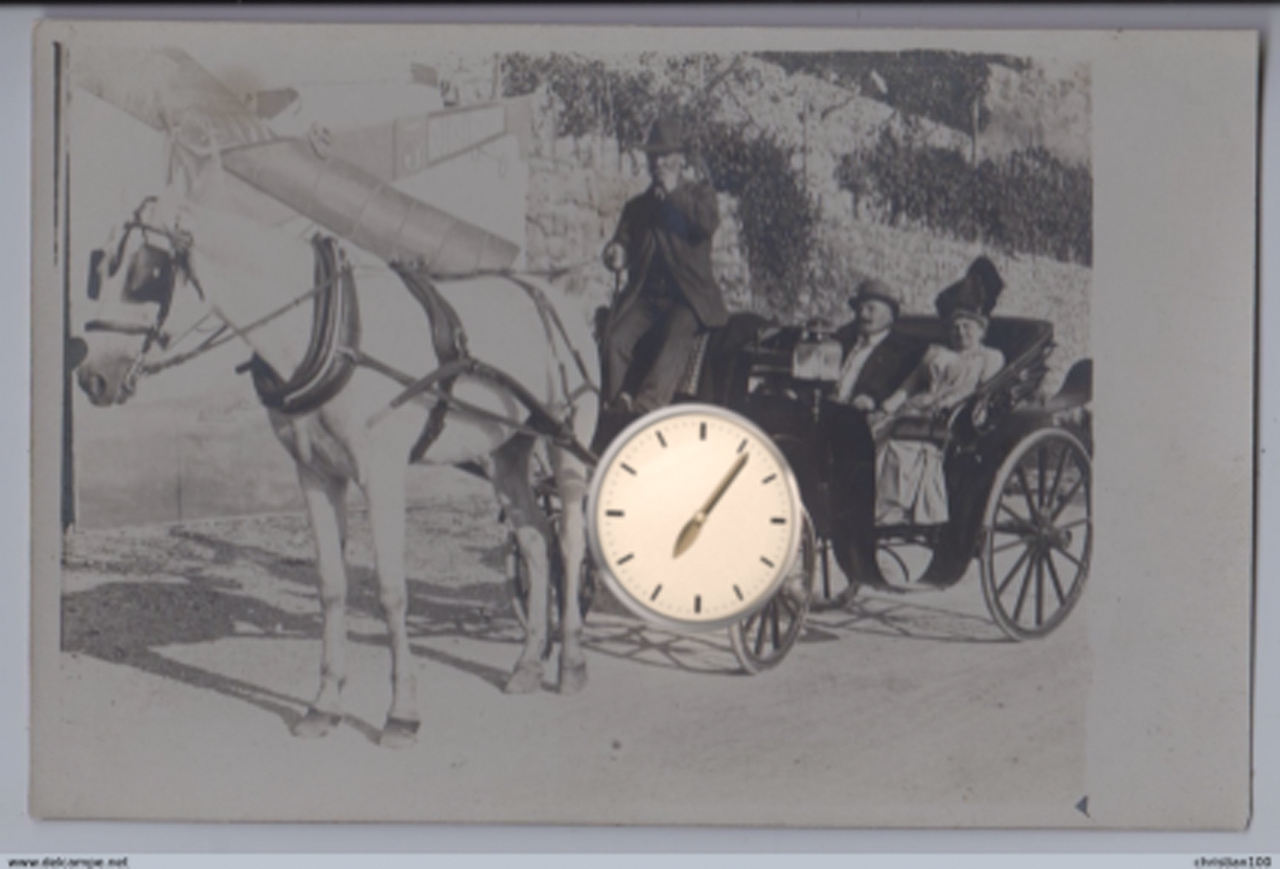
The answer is 7:06
